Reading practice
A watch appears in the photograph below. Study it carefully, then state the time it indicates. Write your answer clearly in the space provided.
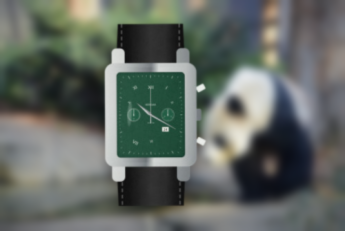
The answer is 10:20
